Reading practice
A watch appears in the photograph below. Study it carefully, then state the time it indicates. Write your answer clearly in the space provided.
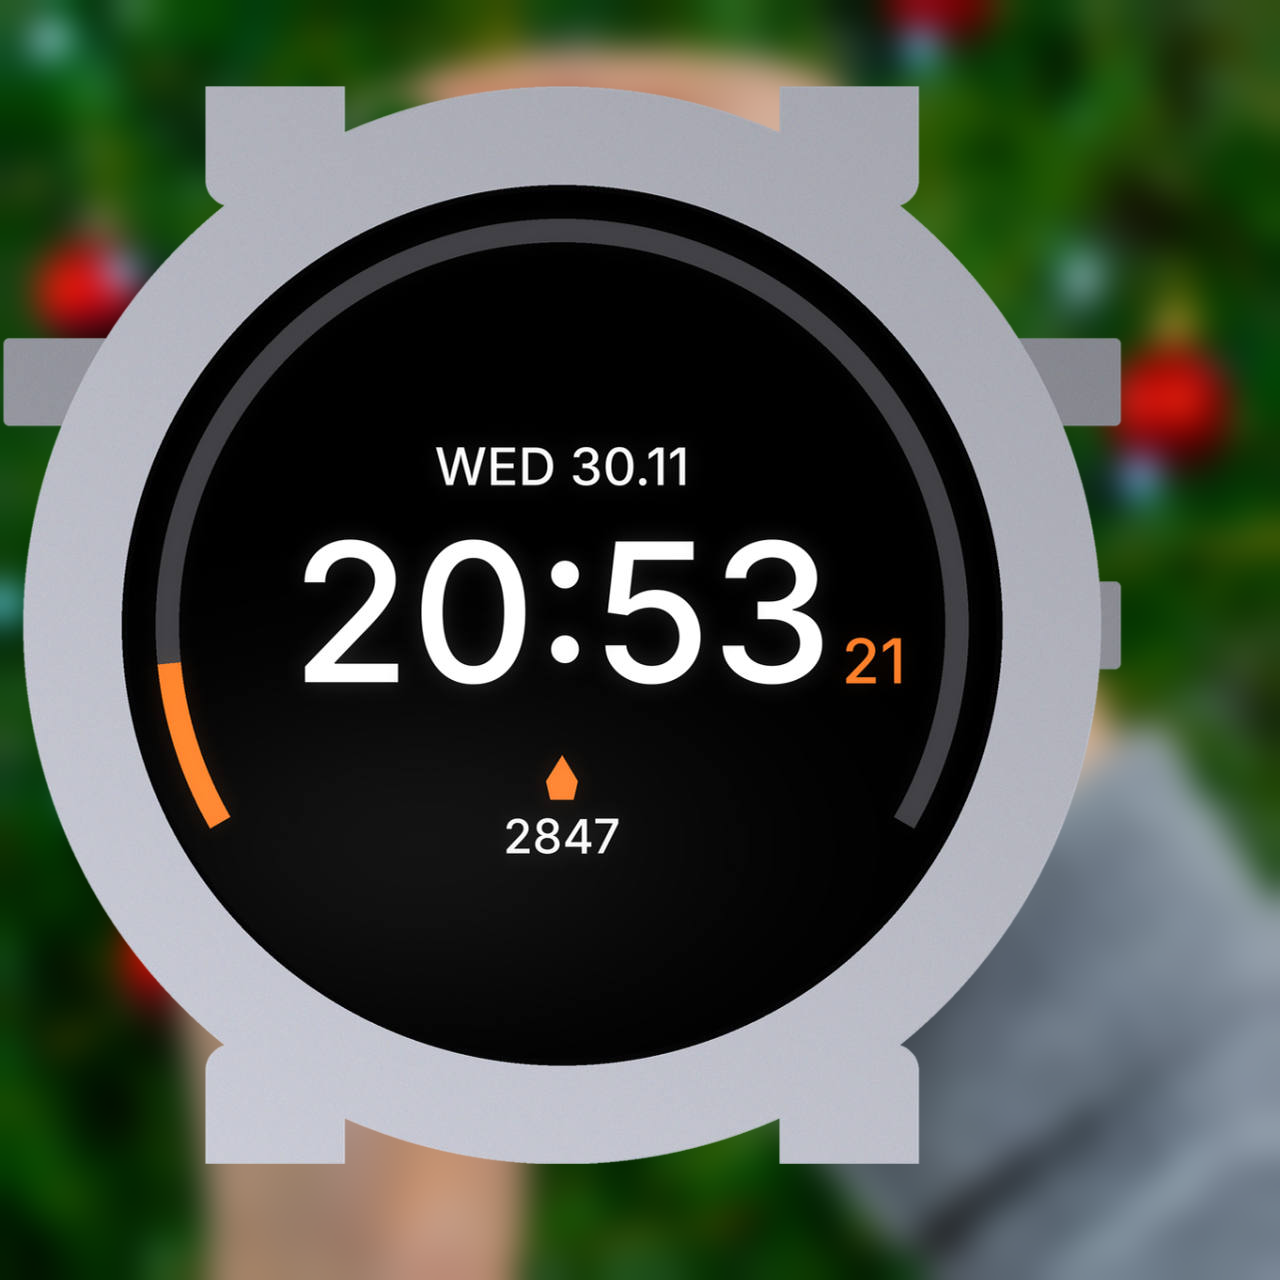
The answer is 20:53:21
